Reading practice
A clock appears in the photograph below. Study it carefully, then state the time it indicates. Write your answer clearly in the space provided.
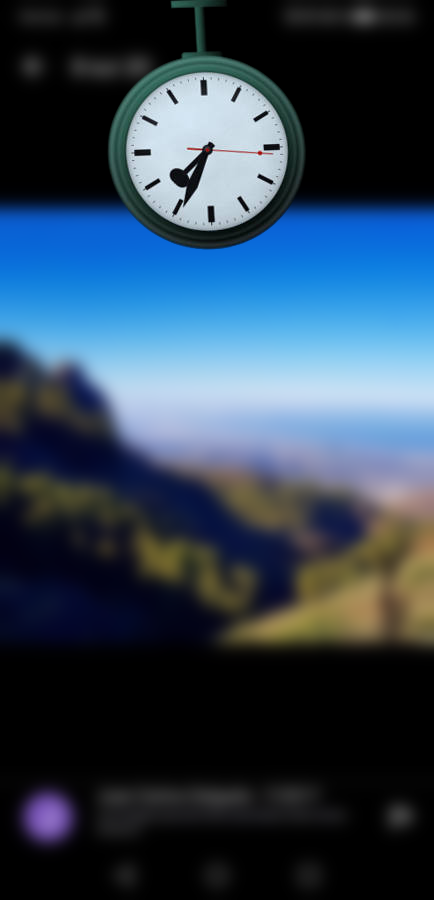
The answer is 7:34:16
